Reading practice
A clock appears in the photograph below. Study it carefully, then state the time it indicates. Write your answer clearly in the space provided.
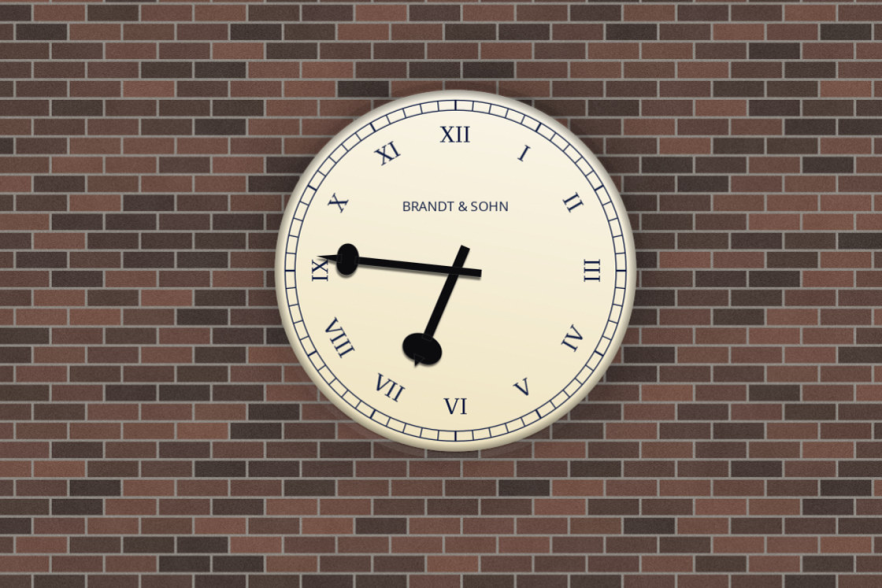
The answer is 6:46
